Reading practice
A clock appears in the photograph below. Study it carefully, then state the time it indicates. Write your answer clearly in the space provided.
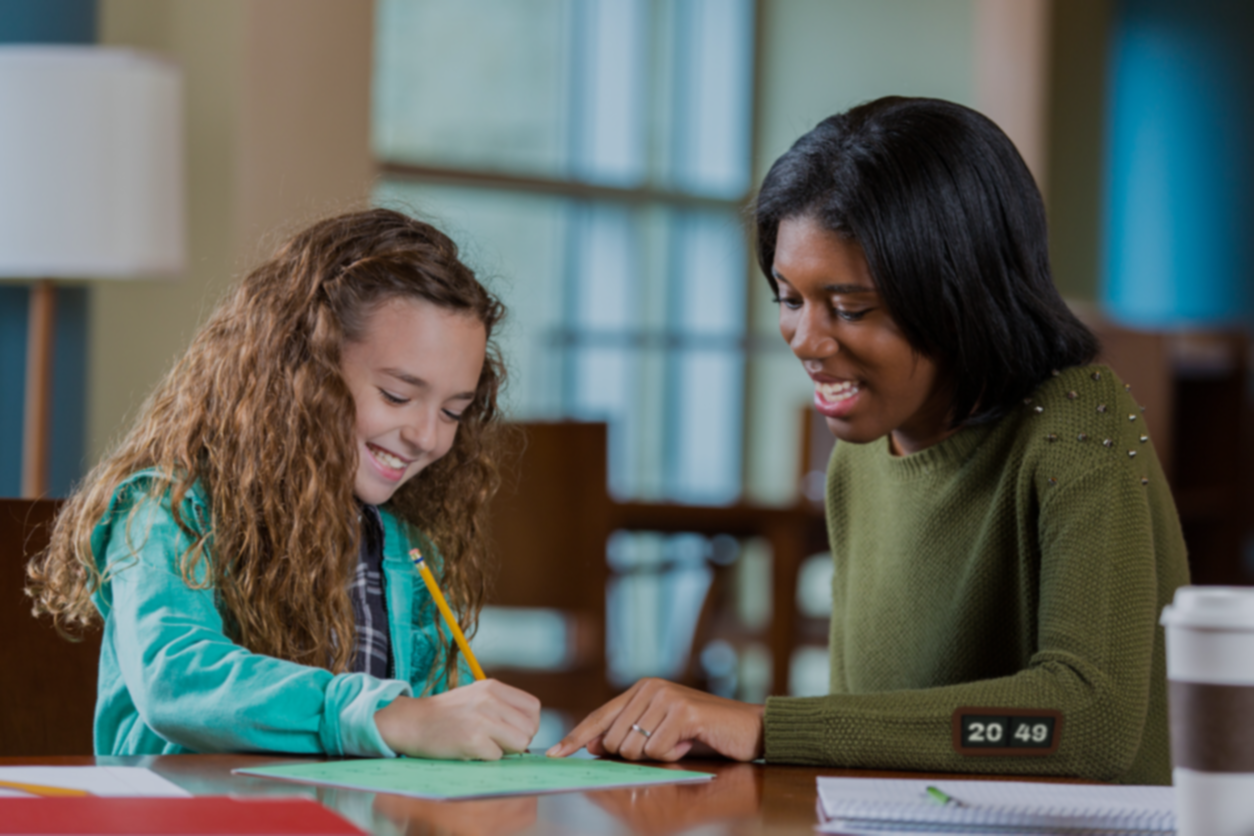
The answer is 20:49
